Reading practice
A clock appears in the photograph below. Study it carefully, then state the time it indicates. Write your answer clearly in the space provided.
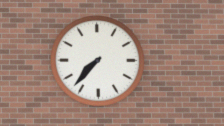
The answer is 7:37
